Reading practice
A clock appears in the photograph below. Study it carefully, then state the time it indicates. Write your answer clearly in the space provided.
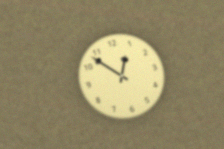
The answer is 12:53
